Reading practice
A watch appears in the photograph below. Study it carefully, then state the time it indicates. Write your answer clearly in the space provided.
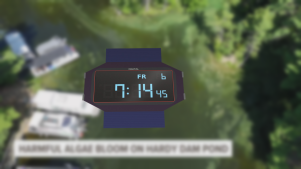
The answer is 7:14:45
